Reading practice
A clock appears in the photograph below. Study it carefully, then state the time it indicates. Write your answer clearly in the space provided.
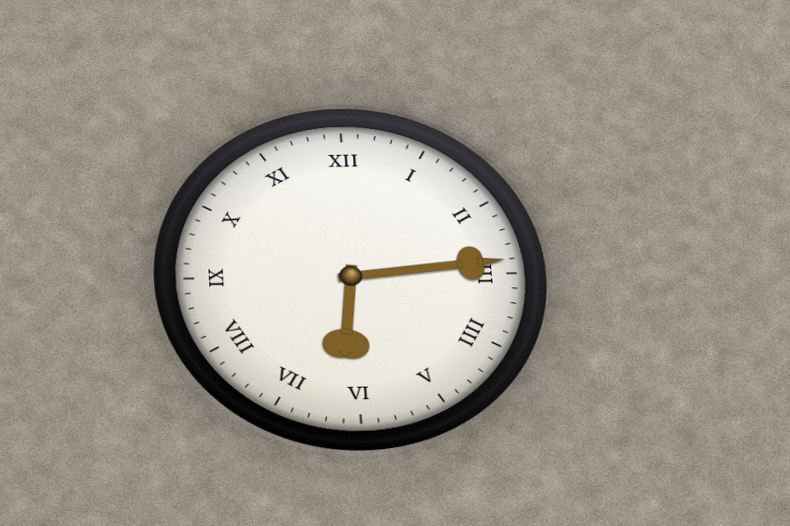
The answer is 6:14
